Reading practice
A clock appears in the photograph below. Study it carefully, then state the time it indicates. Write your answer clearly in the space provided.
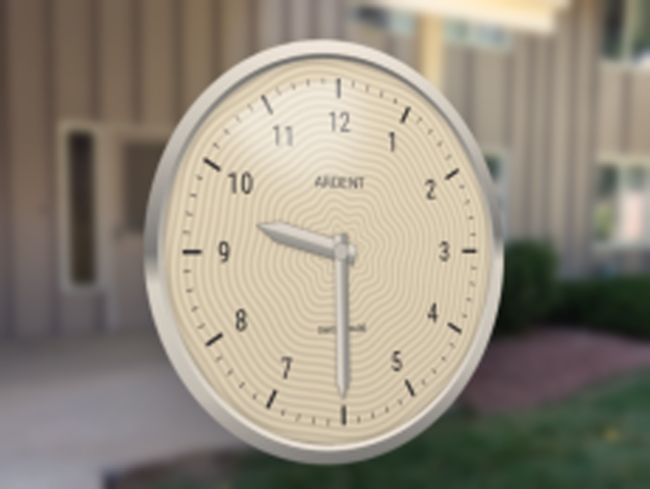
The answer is 9:30
